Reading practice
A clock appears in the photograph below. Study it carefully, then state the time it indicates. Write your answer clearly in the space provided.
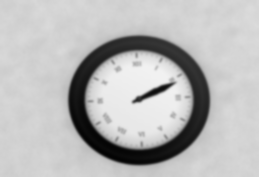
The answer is 2:11
